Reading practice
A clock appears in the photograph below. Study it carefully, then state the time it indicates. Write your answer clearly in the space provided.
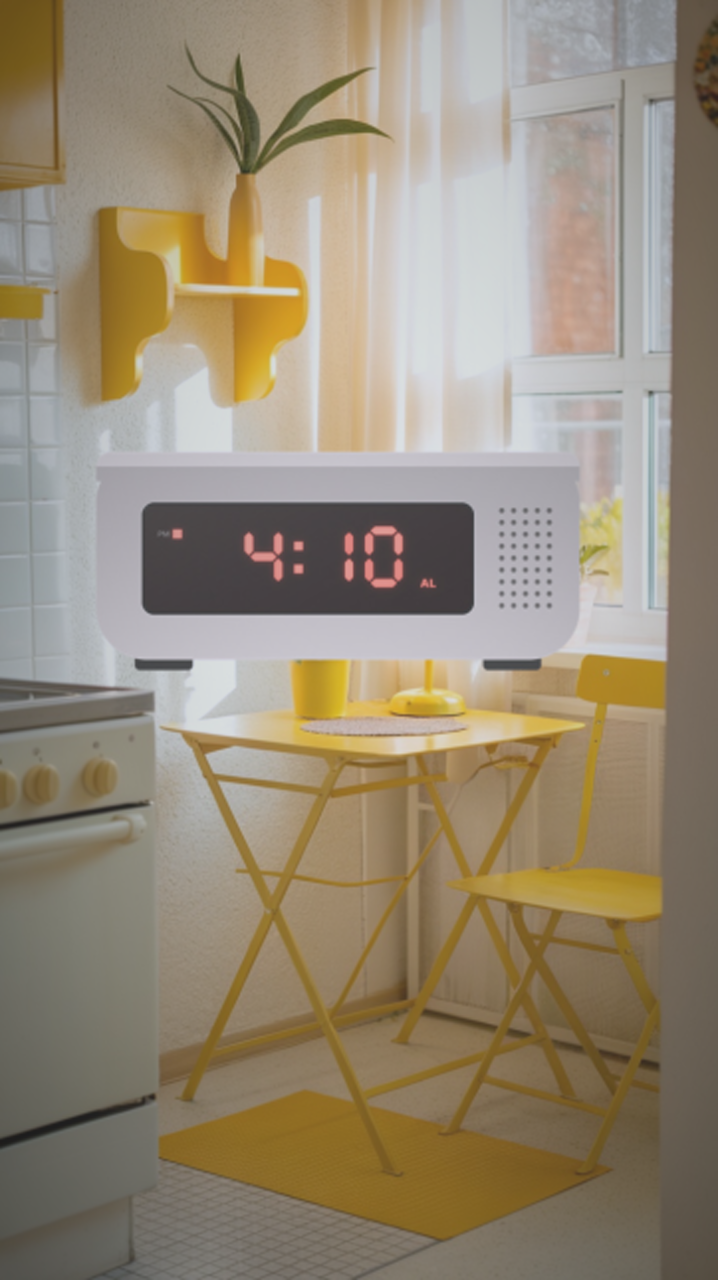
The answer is 4:10
